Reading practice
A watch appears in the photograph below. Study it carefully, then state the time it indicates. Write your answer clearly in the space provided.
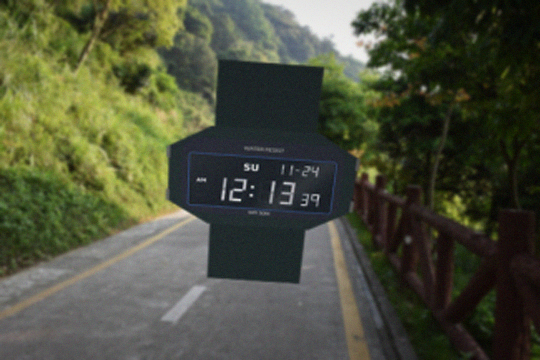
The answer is 12:13:39
